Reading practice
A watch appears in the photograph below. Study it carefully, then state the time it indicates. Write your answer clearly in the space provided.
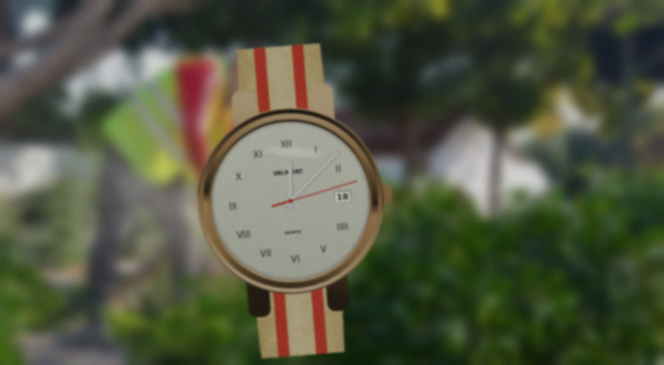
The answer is 12:08:13
